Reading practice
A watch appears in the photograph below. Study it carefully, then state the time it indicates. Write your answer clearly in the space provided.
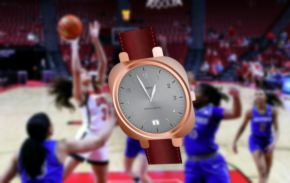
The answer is 12:57
